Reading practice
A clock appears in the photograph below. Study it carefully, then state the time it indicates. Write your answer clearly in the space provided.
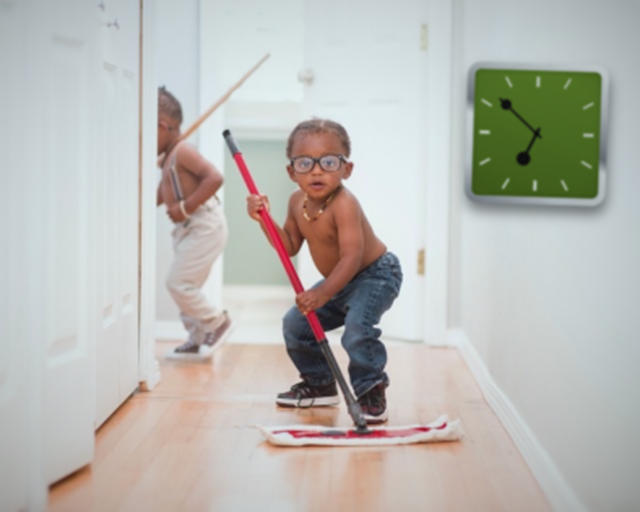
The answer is 6:52
